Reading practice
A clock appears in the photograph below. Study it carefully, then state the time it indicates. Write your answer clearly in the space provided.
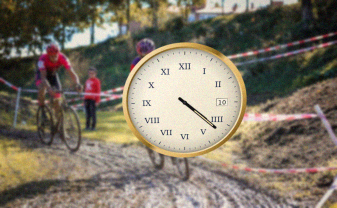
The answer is 4:22
